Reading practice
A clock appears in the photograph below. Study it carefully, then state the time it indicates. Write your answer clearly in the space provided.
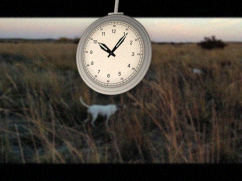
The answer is 10:06
